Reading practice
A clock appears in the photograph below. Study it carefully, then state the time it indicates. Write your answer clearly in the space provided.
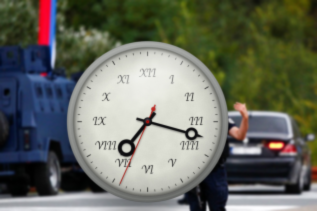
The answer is 7:17:34
